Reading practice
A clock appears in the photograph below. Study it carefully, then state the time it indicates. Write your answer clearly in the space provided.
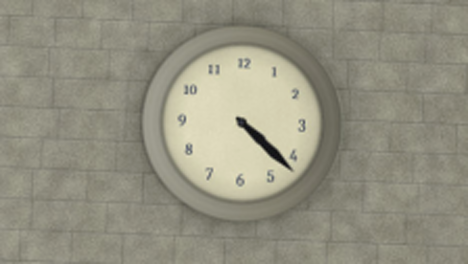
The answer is 4:22
